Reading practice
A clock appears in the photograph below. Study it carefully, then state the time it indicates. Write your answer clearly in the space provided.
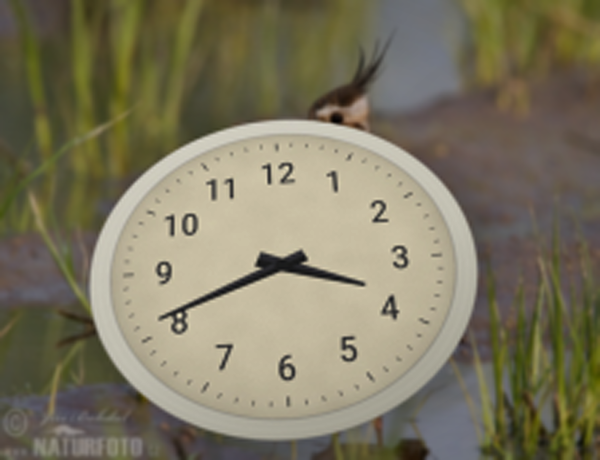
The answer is 3:41
